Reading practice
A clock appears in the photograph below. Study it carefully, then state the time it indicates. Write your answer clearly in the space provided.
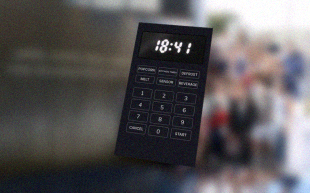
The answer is 18:41
